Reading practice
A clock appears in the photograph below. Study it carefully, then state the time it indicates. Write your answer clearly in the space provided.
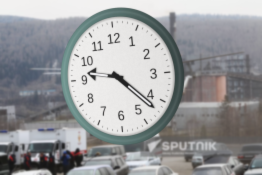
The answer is 9:22
